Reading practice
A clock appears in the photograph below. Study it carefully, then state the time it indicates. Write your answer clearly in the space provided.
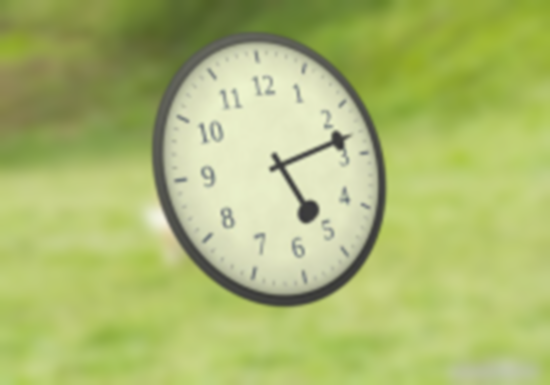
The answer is 5:13
